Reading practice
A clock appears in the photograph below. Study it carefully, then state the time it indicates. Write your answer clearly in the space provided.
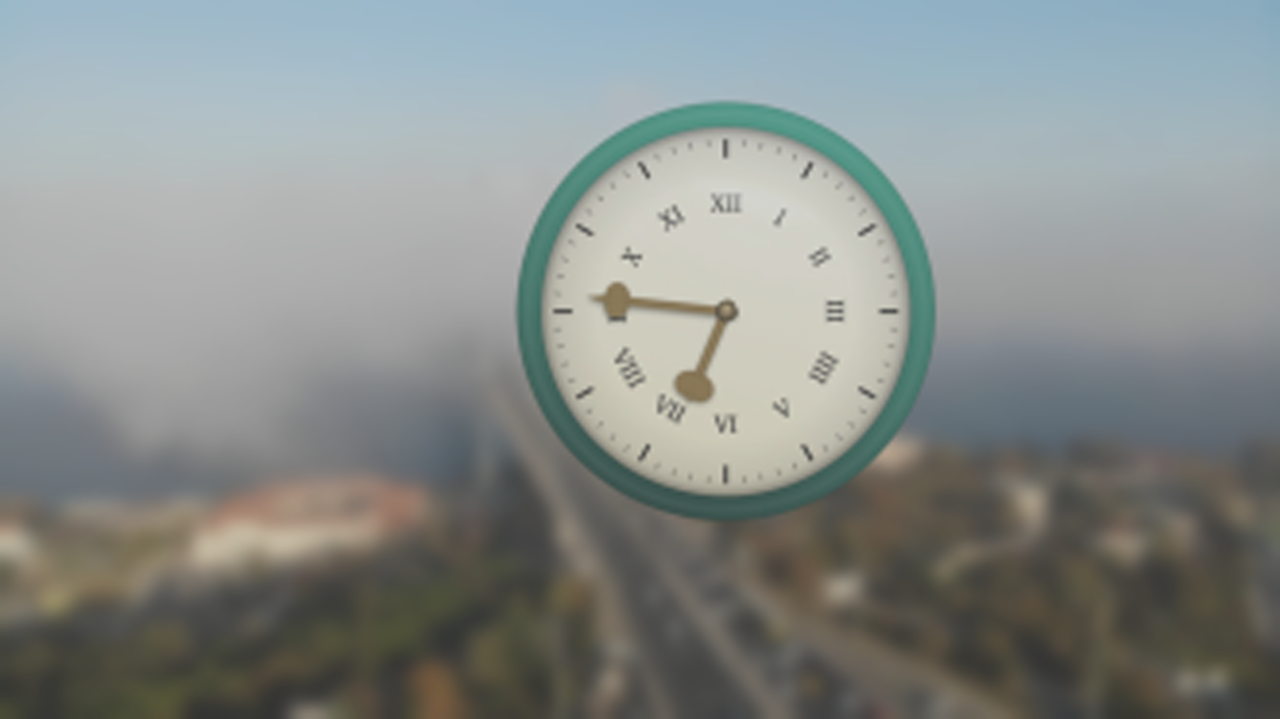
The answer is 6:46
